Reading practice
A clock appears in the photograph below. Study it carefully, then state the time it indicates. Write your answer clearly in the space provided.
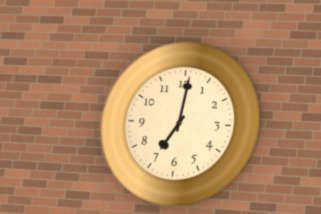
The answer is 7:01
